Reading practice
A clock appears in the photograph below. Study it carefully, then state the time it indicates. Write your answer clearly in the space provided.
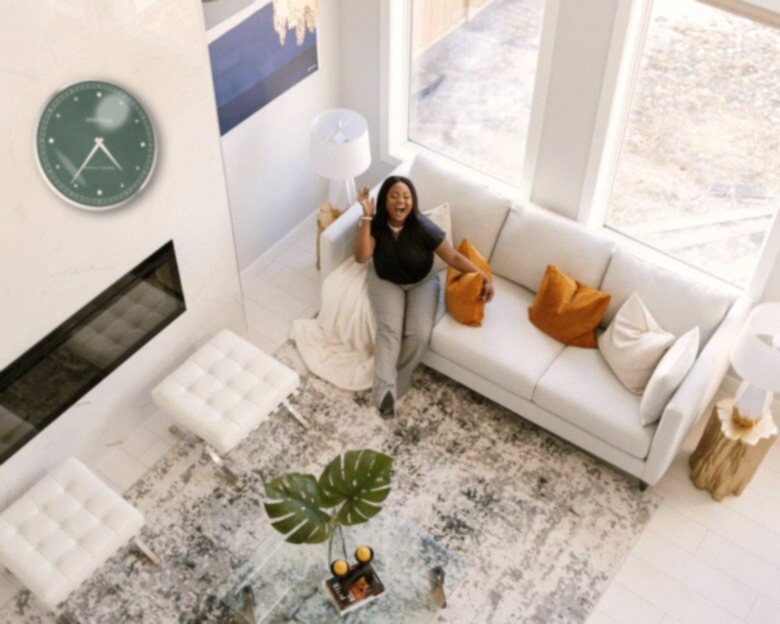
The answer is 4:36
